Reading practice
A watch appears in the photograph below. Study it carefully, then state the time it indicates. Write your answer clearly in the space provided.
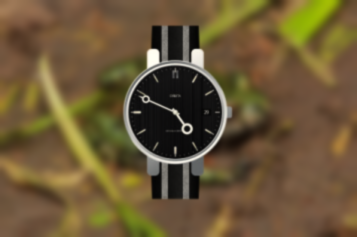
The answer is 4:49
